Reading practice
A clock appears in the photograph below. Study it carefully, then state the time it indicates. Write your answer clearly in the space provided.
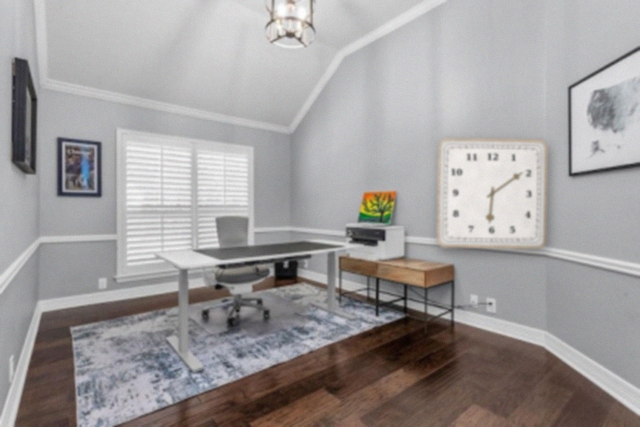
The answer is 6:09
